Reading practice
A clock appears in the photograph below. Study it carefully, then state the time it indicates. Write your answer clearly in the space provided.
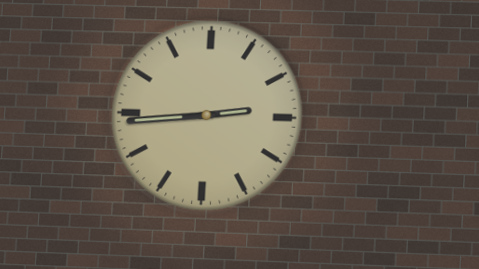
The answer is 2:44
